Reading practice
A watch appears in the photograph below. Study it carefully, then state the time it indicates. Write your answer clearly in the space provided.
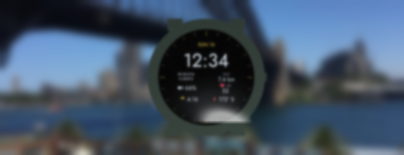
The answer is 12:34
